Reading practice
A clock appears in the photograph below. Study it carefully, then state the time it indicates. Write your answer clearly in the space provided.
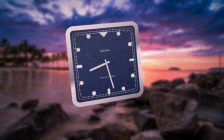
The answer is 8:28
